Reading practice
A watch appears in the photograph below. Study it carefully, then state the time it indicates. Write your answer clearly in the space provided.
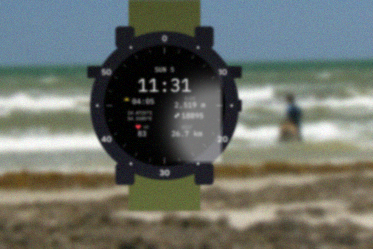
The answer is 11:31
